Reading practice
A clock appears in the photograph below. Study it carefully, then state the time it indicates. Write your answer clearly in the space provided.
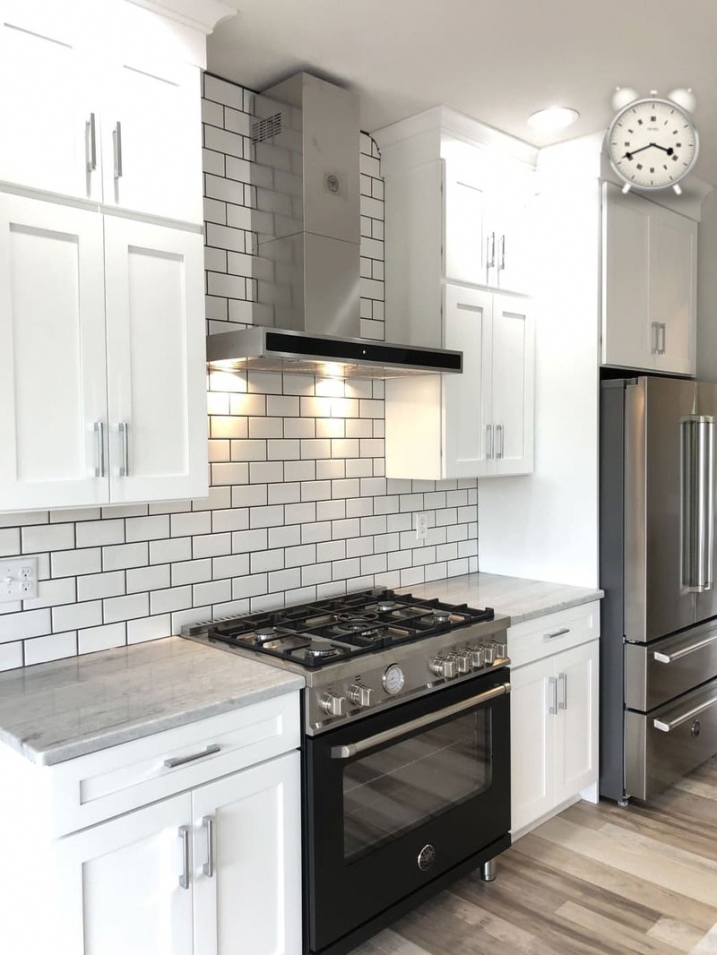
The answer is 3:41
